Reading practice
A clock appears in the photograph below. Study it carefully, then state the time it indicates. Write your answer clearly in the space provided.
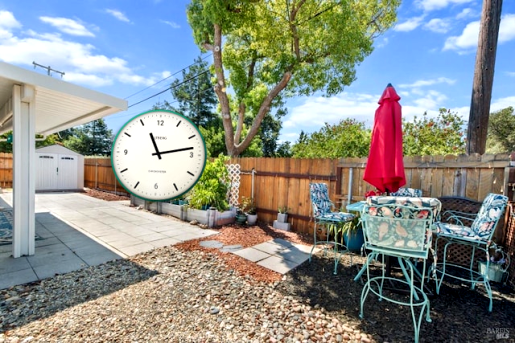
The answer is 11:13
